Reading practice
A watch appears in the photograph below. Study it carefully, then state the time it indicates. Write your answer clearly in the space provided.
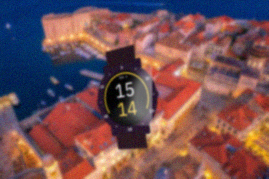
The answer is 15:14
